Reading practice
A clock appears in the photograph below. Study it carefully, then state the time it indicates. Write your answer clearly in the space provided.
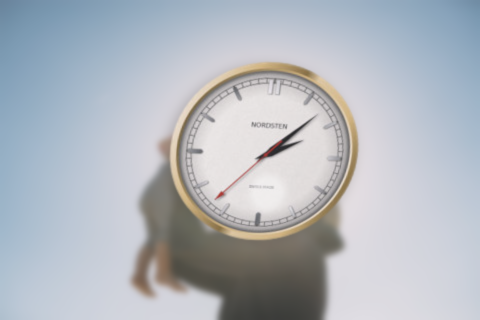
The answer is 2:07:37
